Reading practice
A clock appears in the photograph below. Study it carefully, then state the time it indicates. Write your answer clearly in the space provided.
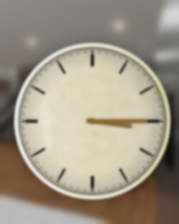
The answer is 3:15
